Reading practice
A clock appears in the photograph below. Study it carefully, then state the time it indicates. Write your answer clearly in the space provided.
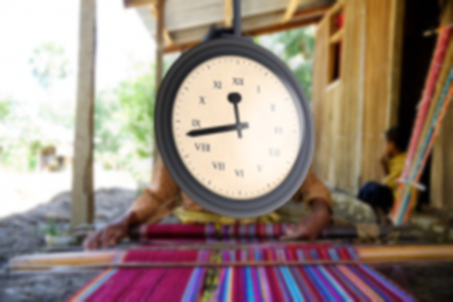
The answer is 11:43
